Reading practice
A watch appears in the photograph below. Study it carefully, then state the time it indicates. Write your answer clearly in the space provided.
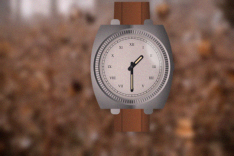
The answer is 1:30
